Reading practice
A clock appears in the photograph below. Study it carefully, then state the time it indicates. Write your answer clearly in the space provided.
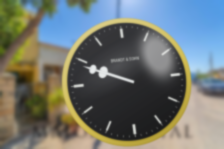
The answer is 9:49
